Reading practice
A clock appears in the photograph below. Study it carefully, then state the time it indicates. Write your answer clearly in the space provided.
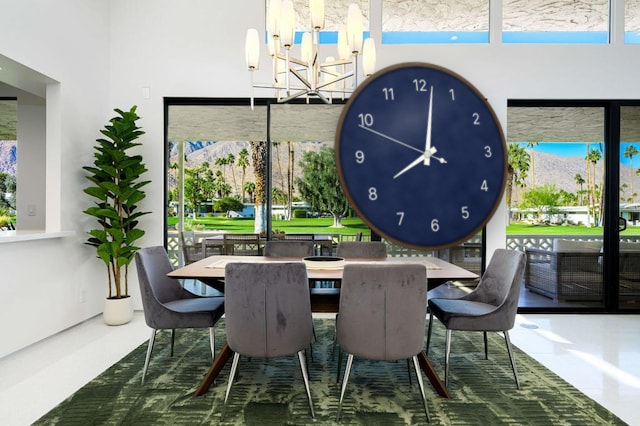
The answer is 8:01:49
